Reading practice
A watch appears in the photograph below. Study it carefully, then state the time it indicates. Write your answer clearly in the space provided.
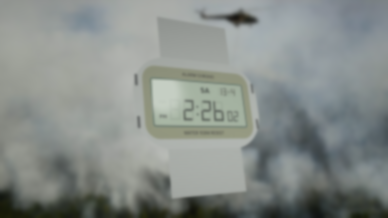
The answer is 2:26
